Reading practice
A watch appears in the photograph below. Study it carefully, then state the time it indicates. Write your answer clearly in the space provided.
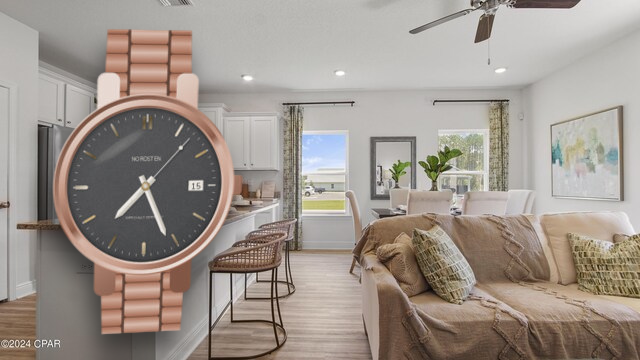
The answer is 7:26:07
